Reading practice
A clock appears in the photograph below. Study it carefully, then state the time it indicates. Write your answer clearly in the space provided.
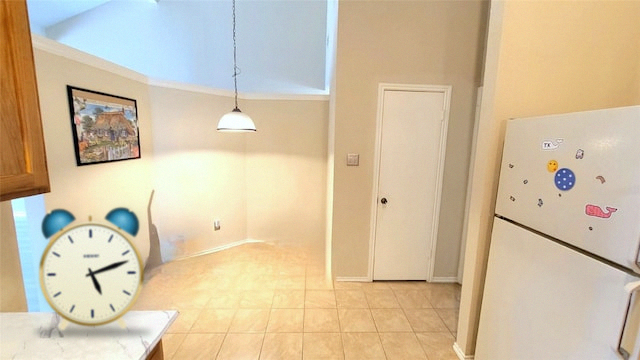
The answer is 5:12
